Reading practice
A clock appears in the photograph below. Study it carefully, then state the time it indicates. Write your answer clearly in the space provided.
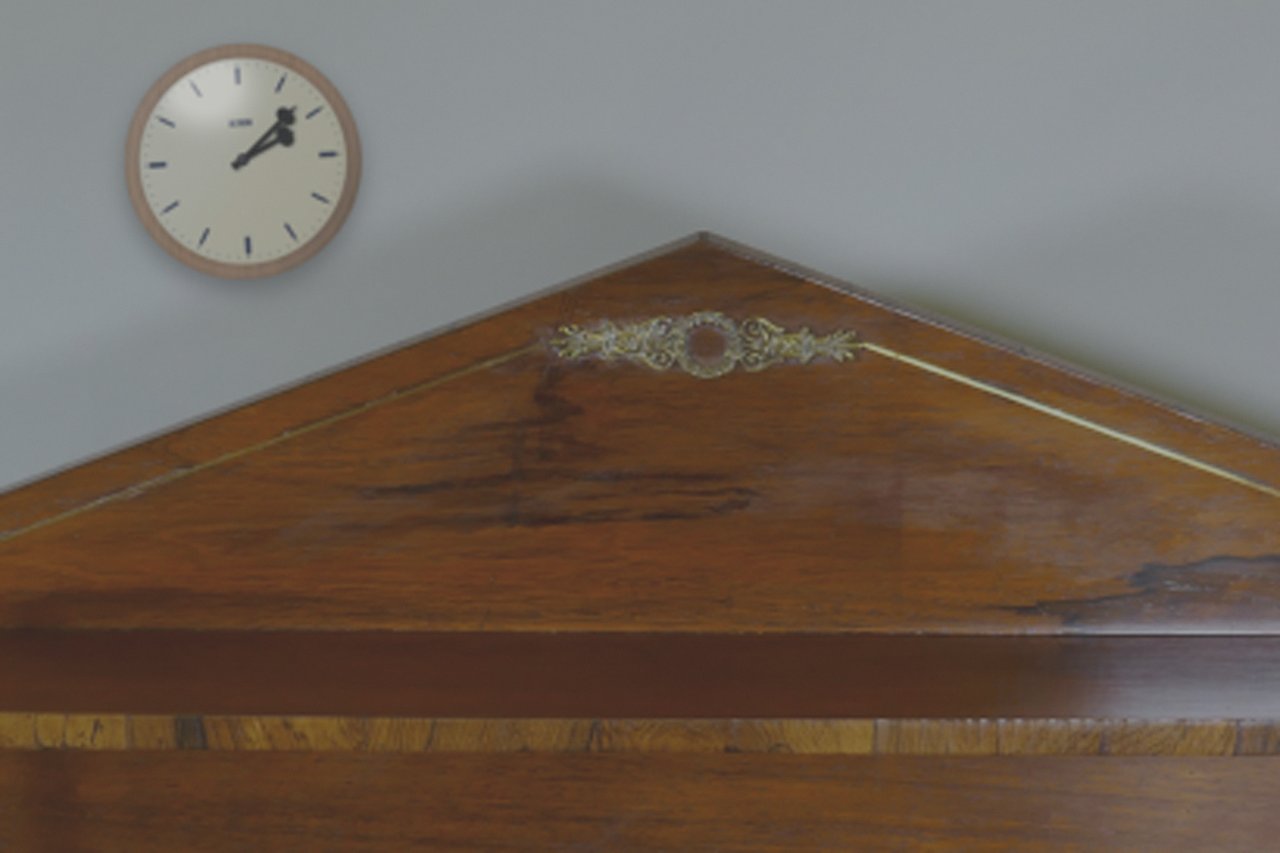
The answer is 2:08
